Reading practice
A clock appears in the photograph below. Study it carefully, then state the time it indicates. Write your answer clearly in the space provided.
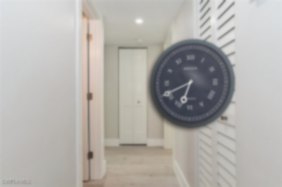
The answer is 6:41
